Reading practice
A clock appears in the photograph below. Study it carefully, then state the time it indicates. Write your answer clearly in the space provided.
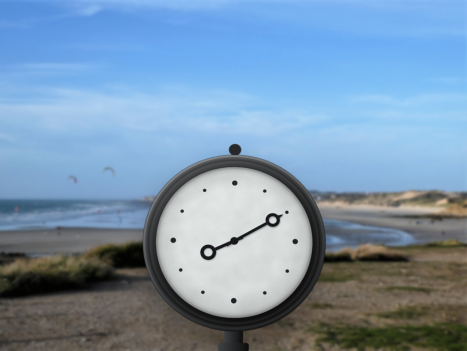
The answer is 8:10
